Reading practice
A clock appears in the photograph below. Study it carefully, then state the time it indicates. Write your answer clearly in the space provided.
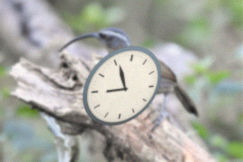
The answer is 8:56
